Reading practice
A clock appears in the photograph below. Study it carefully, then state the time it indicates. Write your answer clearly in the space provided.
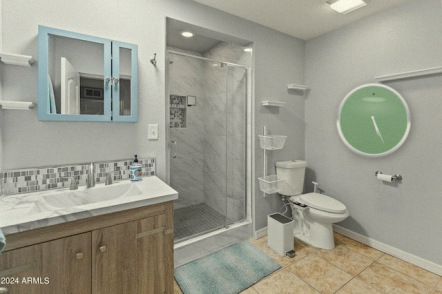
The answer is 5:26
